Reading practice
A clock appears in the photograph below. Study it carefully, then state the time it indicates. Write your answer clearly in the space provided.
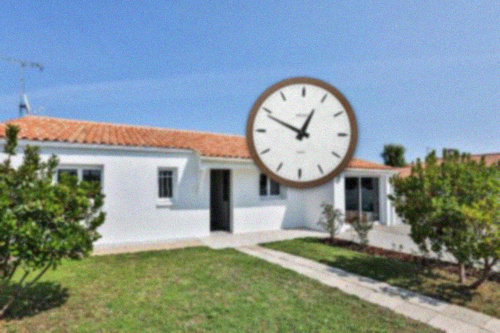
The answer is 12:49
